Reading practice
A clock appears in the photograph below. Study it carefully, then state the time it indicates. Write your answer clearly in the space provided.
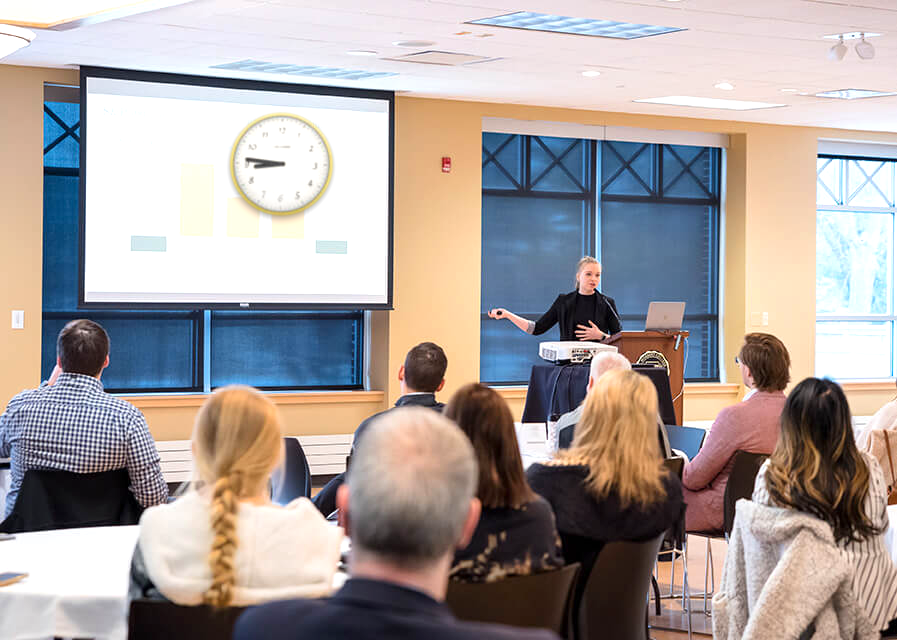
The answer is 8:46
